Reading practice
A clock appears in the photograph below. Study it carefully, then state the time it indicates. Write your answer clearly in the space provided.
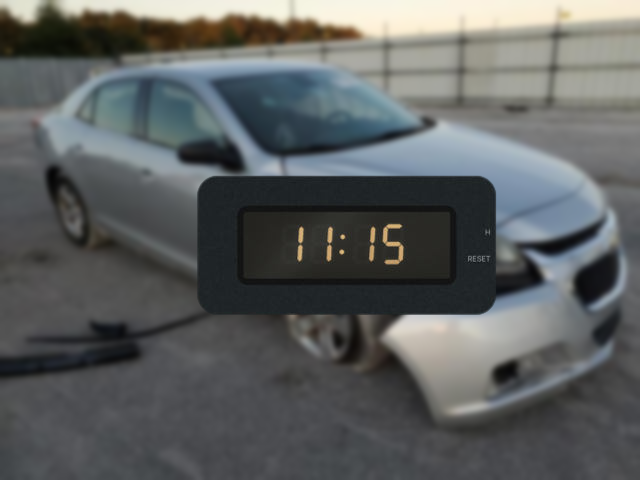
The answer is 11:15
